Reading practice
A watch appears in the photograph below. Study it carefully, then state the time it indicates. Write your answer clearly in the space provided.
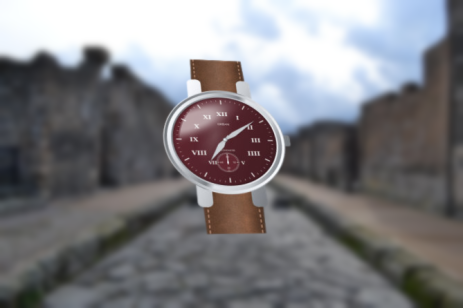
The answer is 7:09
